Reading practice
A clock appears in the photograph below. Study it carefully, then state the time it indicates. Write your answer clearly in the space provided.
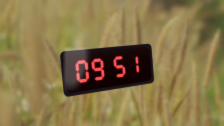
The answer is 9:51
